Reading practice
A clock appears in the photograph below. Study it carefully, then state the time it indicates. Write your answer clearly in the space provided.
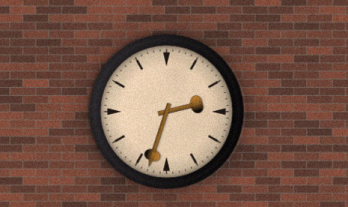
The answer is 2:33
